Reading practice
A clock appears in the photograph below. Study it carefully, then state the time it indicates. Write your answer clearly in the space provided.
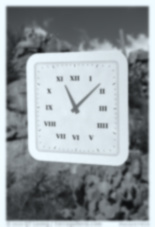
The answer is 11:08
